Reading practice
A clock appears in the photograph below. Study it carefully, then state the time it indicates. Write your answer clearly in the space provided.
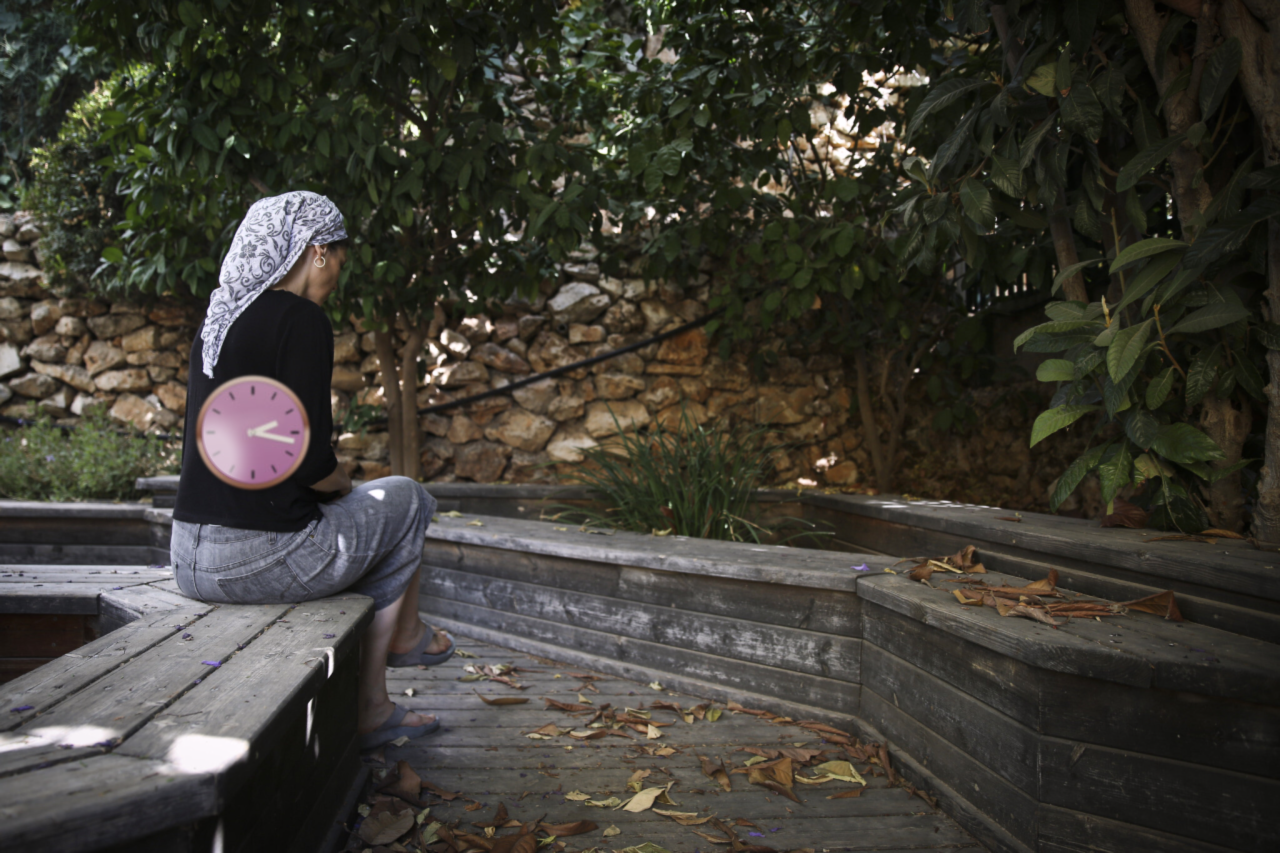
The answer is 2:17
